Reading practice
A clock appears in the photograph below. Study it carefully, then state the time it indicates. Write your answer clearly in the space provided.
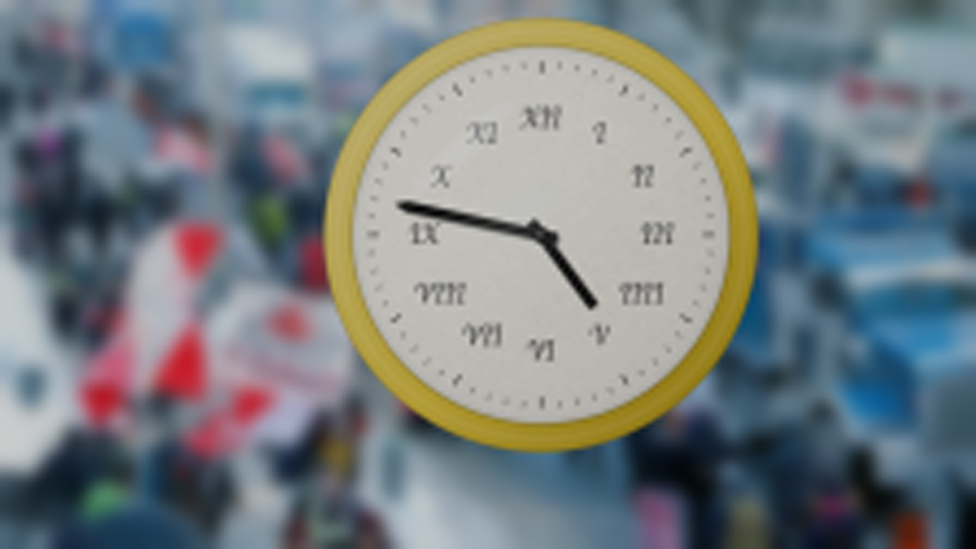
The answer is 4:47
